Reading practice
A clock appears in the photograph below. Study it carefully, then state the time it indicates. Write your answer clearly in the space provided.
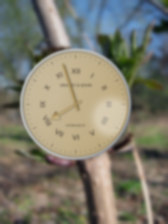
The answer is 7:57
